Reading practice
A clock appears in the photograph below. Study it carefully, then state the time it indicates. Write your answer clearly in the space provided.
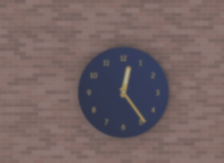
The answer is 12:24
